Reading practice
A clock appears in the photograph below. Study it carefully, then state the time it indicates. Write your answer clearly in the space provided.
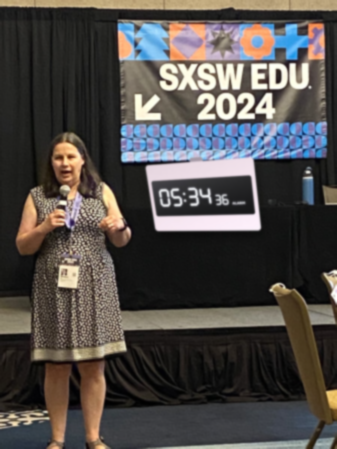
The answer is 5:34
